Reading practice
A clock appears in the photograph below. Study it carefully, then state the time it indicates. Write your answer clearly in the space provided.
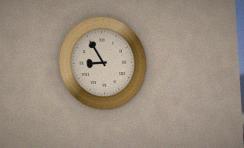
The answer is 8:55
